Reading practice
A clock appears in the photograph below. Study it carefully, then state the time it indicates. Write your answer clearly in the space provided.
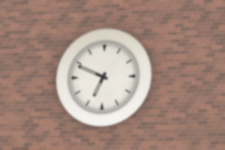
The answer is 6:49
